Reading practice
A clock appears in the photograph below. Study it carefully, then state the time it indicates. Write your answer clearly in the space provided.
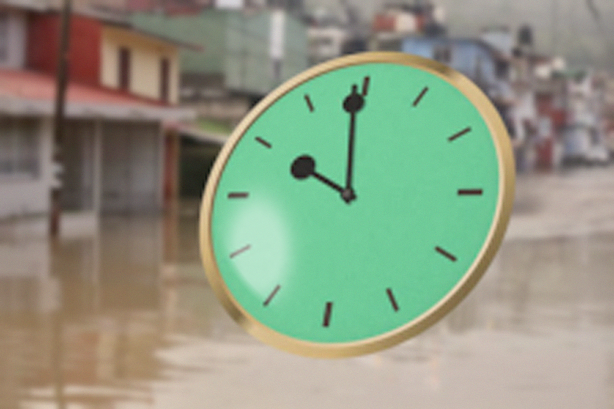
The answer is 9:59
